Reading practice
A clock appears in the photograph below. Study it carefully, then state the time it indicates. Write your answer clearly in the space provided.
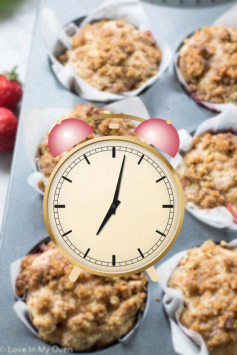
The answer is 7:02
